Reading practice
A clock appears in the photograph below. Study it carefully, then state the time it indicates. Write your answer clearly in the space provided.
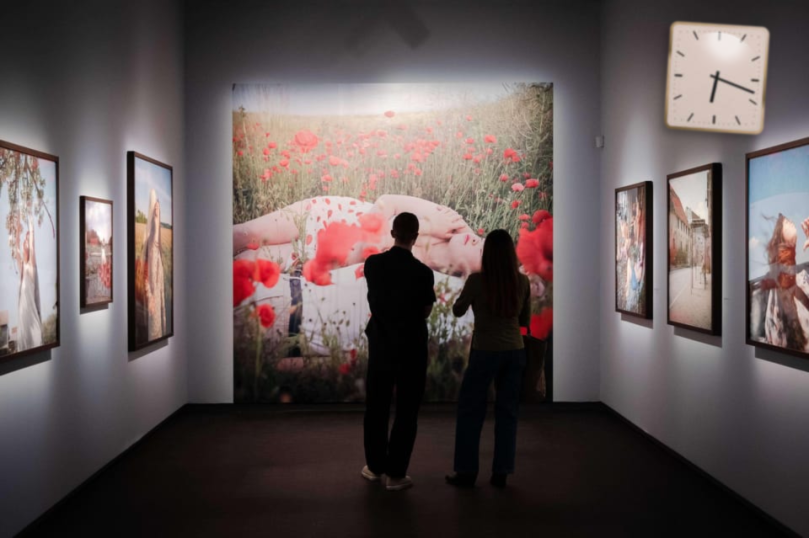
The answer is 6:18
